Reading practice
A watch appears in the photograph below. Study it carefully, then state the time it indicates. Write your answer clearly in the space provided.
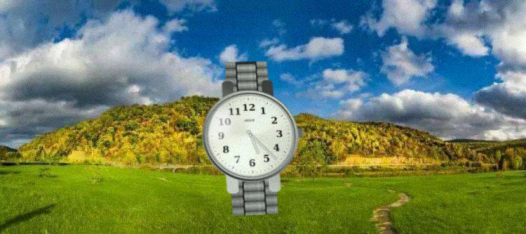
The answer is 5:23
